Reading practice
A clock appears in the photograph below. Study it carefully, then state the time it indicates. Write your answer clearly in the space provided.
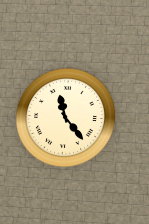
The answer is 11:23
